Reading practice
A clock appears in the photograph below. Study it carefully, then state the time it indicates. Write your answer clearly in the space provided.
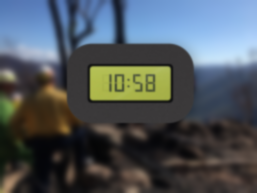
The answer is 10:58
